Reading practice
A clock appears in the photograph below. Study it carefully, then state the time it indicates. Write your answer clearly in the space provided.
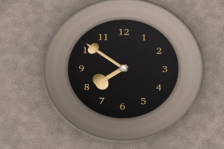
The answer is 7:51
